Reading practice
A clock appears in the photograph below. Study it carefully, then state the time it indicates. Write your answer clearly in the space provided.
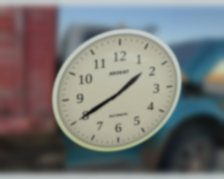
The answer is 1:40
